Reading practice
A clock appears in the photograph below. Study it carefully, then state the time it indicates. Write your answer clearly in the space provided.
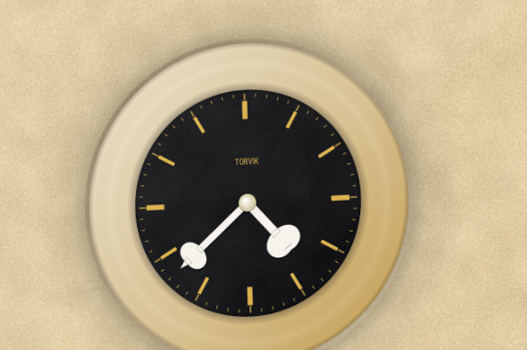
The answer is 4:38
